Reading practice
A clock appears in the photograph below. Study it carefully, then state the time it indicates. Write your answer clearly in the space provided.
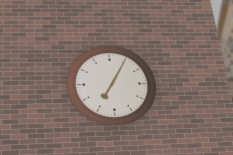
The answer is 7:05
